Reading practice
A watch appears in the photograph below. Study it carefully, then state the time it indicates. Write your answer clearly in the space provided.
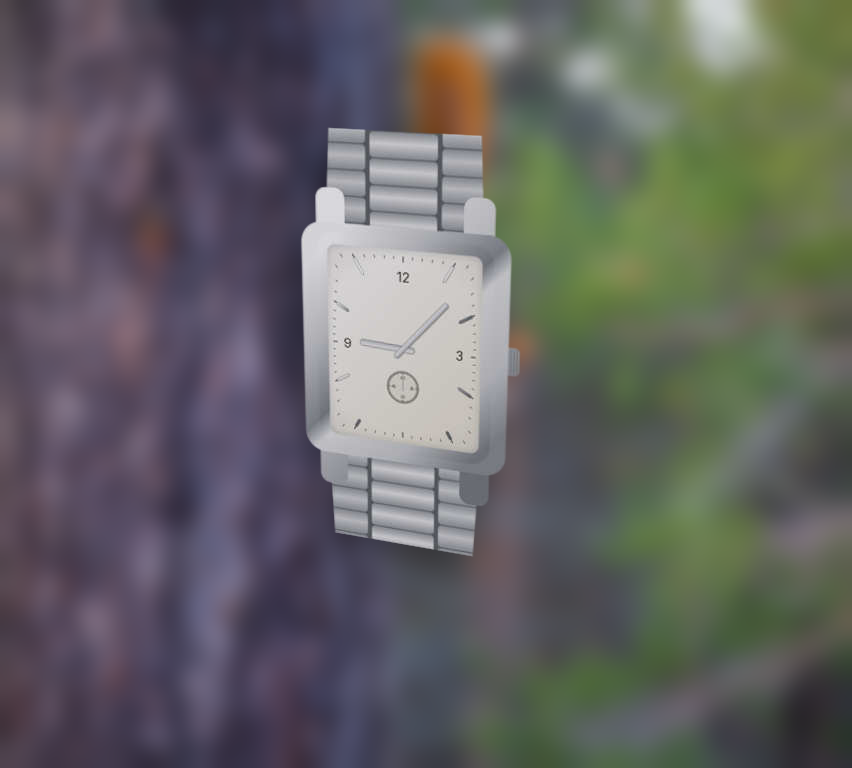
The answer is 9:07
